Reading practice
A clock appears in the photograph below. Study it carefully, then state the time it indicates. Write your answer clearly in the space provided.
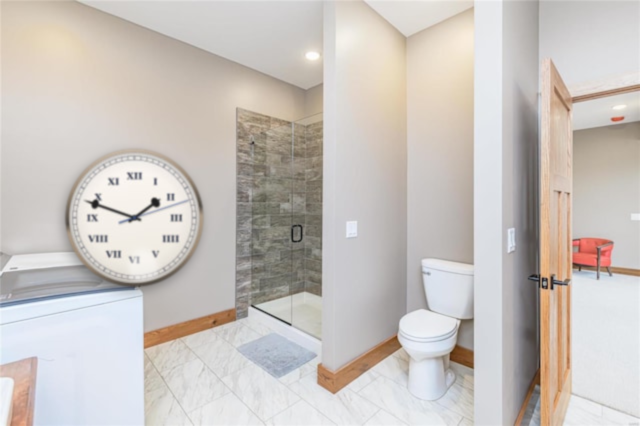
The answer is 1:48:12
